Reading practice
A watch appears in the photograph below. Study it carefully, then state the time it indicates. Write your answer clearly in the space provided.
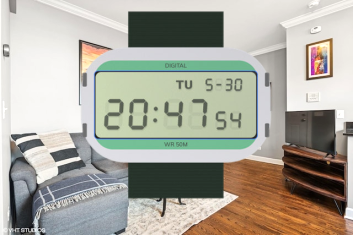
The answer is 20:47:54
